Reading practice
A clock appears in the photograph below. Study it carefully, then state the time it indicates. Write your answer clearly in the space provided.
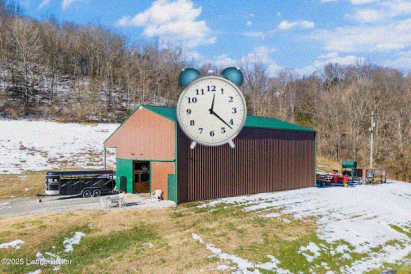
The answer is 12:22
